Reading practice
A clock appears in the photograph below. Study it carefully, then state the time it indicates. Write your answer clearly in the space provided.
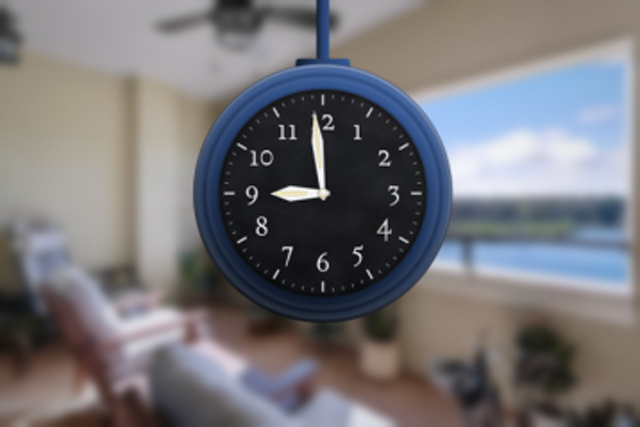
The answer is 8:59
